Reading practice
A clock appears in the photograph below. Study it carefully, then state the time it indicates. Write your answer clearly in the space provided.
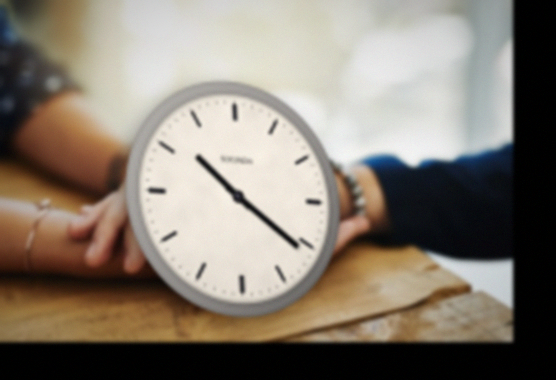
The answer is 10:21
